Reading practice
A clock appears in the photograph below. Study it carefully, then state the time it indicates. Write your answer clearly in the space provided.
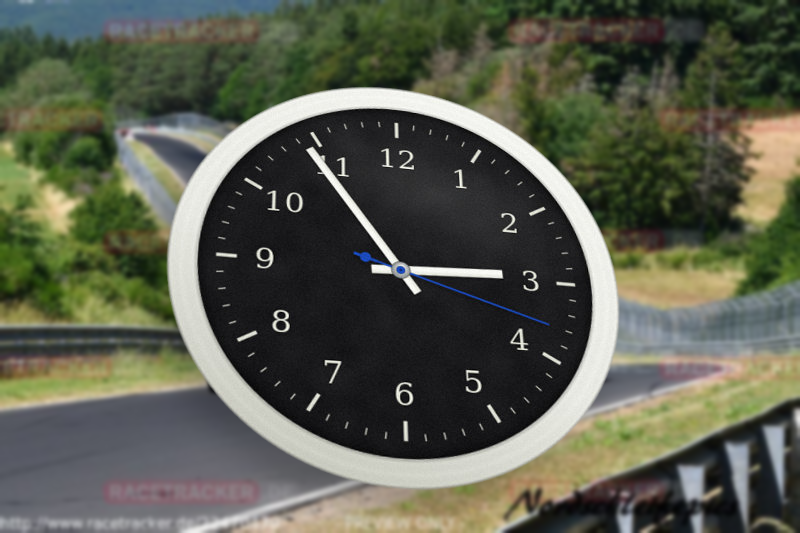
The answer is 2:54:18
